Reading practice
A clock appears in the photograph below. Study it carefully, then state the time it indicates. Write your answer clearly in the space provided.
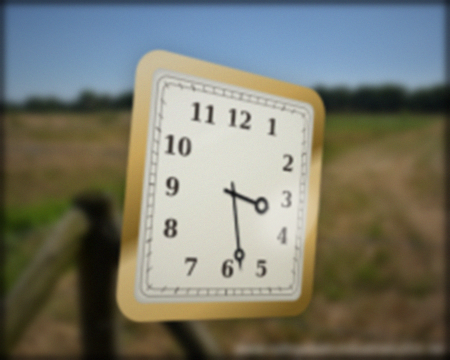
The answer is 3:28
